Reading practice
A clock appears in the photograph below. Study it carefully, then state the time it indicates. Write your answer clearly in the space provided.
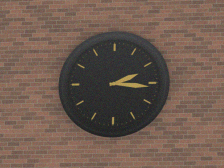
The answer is 2:16
